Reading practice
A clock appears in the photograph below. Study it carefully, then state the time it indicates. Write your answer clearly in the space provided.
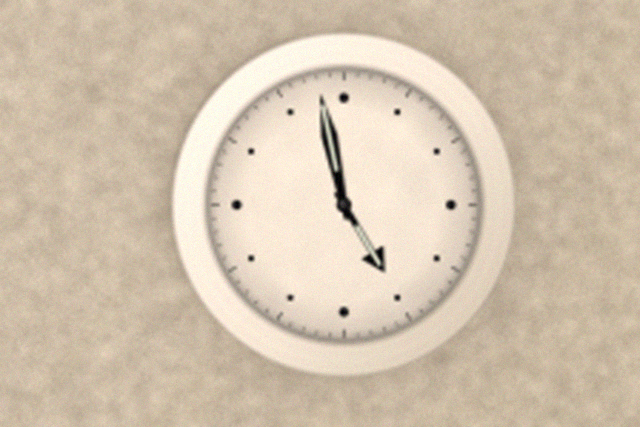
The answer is 4:58
